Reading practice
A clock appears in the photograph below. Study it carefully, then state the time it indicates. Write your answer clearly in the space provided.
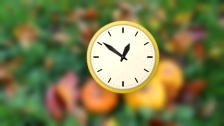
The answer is 12:51
